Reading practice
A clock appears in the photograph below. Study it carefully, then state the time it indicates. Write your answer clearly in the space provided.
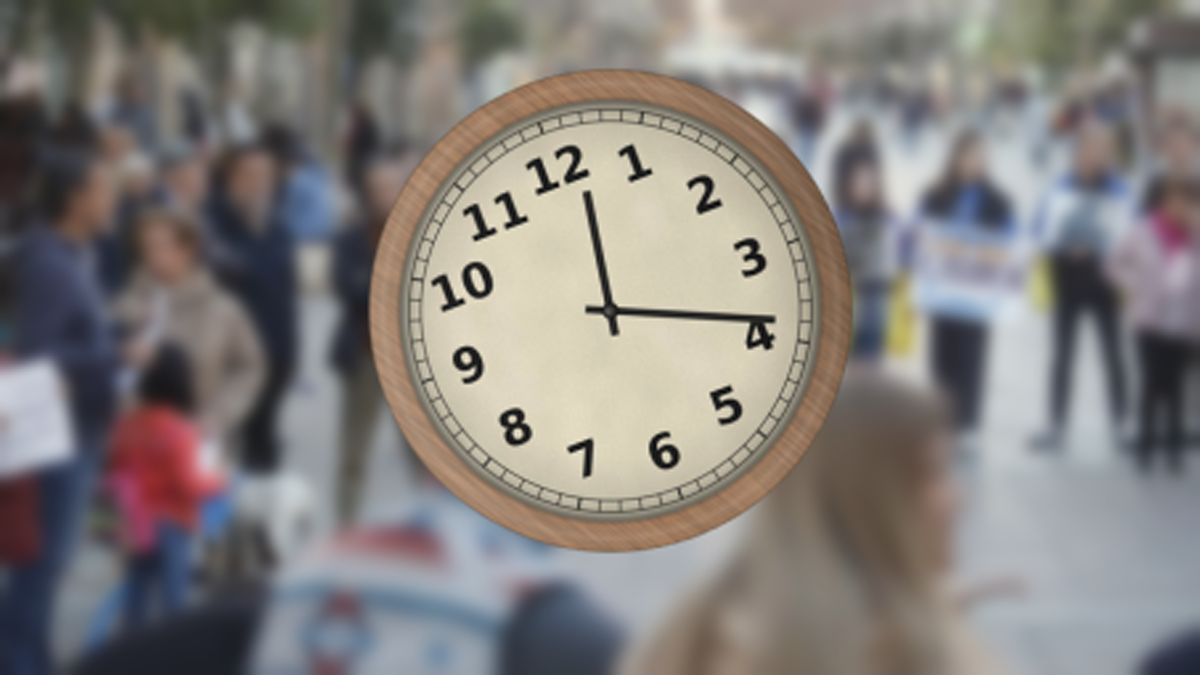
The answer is 12:19
